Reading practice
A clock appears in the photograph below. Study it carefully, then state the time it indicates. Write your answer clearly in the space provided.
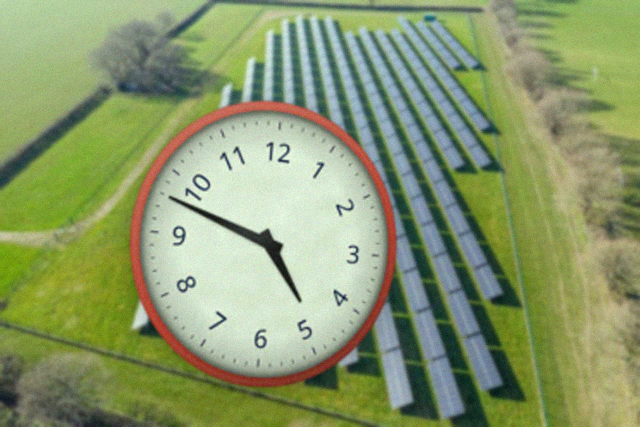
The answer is 4:48
